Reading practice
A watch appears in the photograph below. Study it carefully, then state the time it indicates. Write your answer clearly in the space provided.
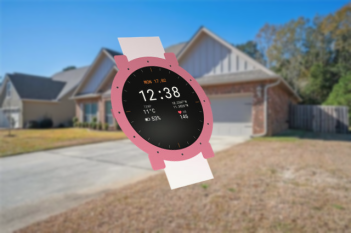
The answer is 12:38
